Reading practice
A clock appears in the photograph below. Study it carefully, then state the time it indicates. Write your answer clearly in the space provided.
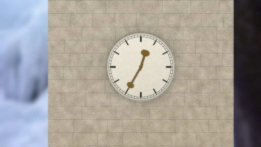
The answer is 12:35
